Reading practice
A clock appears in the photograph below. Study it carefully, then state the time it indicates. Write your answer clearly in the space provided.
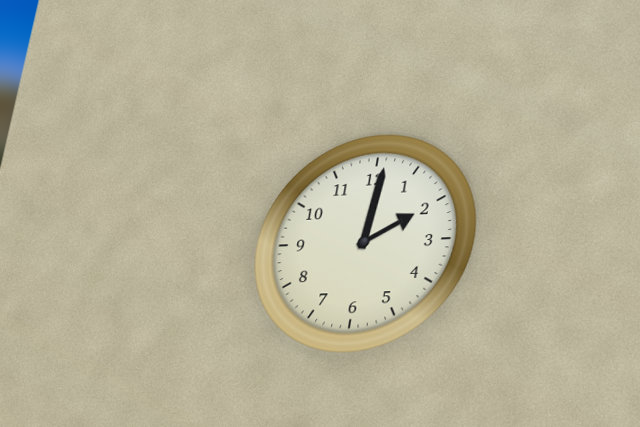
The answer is 2:01
